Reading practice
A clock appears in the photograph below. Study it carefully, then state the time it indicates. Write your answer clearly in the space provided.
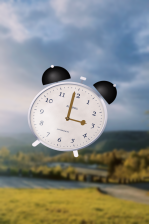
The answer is 2:59
